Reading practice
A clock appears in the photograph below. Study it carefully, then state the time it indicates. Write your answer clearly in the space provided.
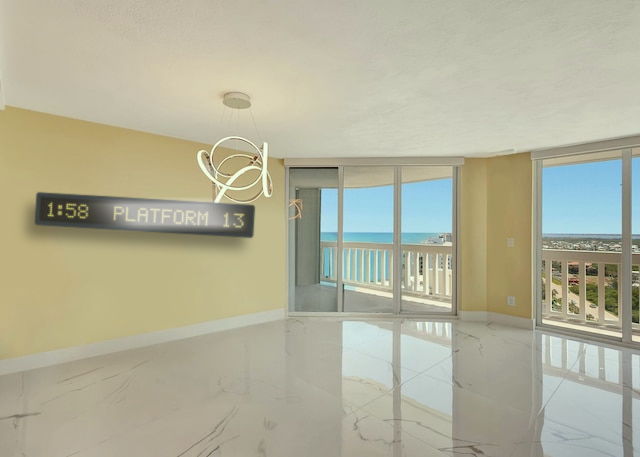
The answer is 1:58
